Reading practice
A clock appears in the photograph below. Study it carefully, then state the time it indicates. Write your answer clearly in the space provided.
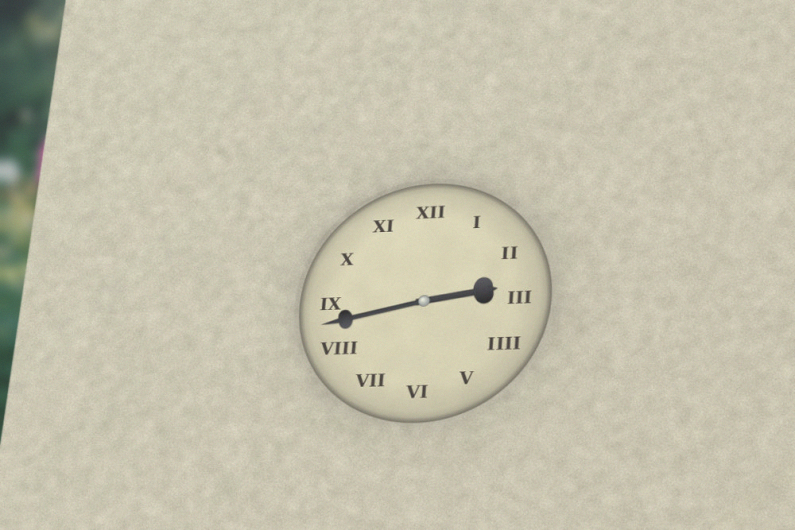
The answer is 2:43
